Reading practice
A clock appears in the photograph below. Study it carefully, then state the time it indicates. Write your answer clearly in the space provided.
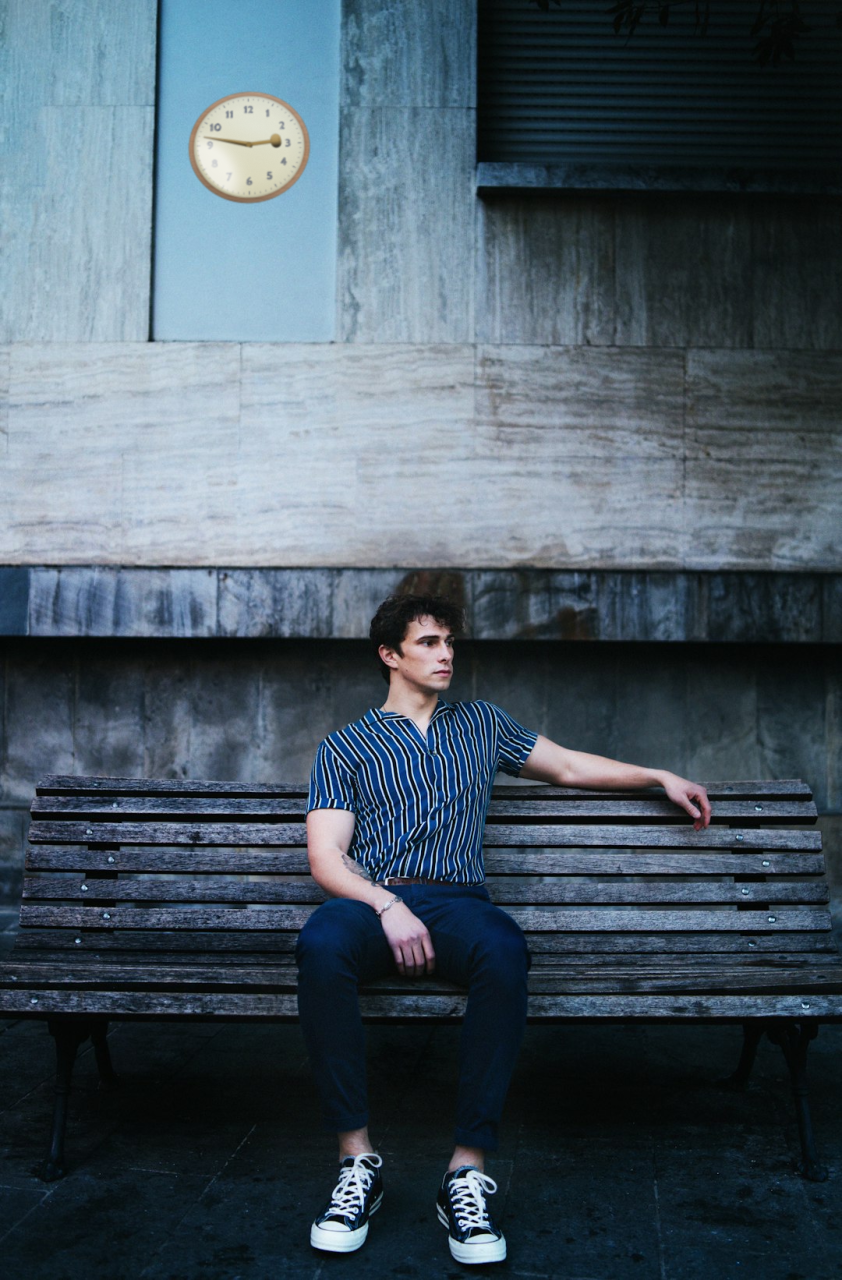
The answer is 2:47
